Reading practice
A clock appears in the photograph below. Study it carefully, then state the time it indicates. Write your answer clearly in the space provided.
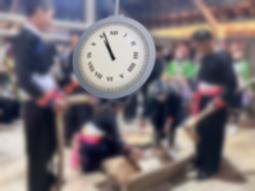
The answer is 10:56
